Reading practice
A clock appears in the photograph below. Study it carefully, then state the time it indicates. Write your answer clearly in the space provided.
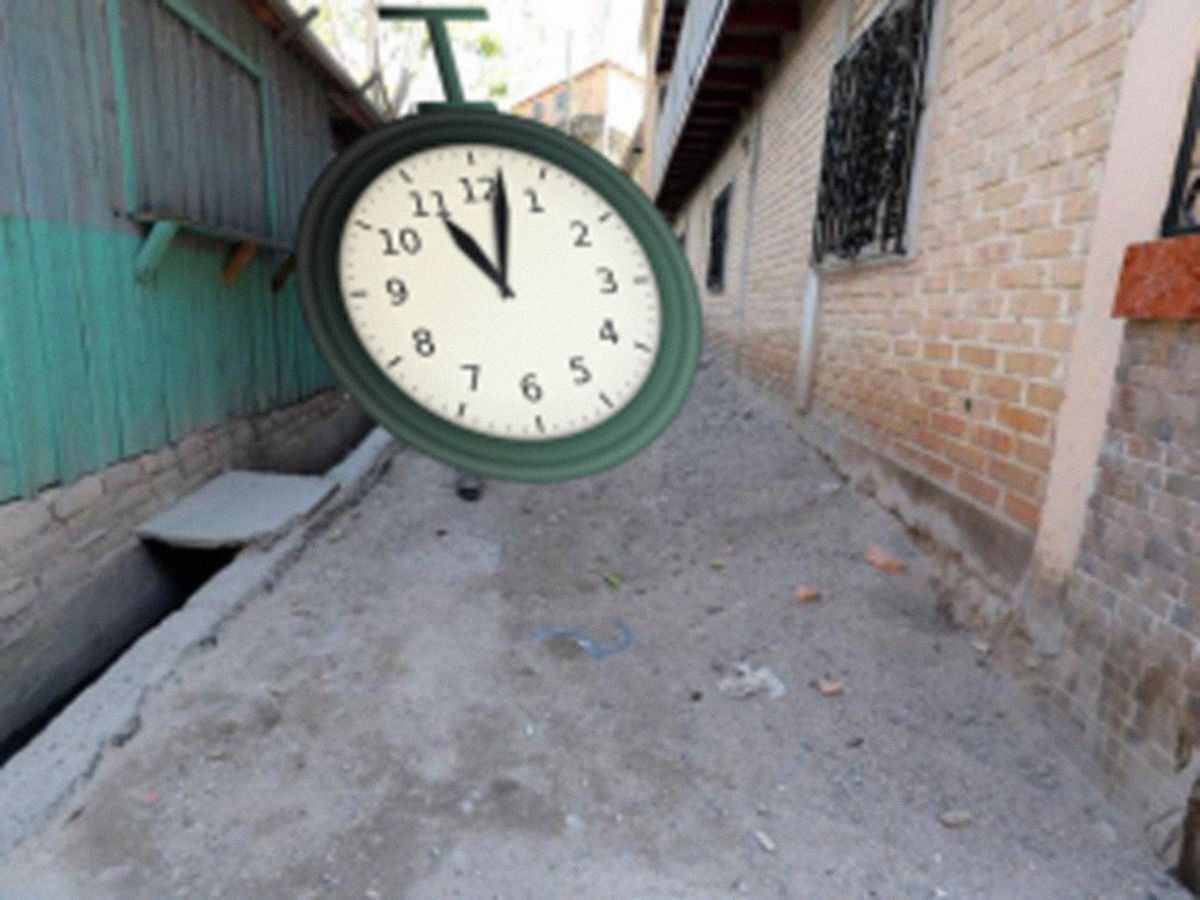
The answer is 11:02
